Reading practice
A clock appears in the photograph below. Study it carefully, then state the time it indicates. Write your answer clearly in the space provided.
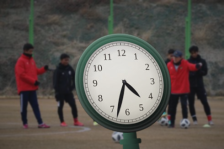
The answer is 4:33
